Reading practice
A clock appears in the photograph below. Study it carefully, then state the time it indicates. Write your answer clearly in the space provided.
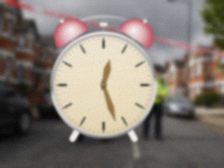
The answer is 12:27
